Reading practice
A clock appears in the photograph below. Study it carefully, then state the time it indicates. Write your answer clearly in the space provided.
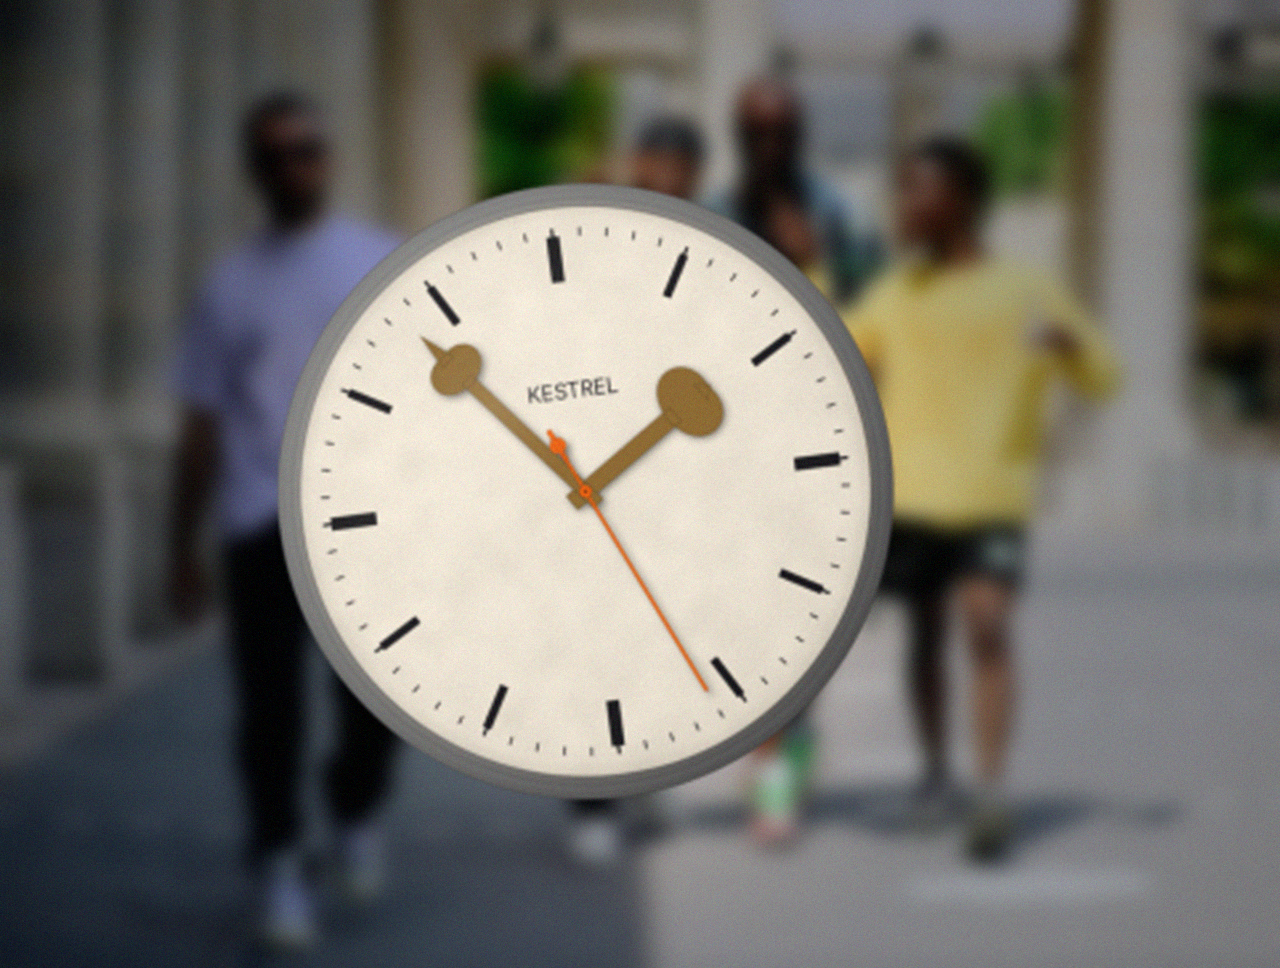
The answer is 1:53:26
